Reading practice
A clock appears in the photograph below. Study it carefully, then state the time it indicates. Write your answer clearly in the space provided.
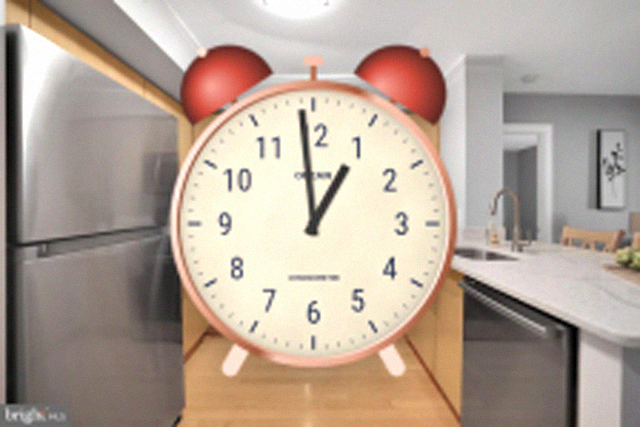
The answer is 12:59
